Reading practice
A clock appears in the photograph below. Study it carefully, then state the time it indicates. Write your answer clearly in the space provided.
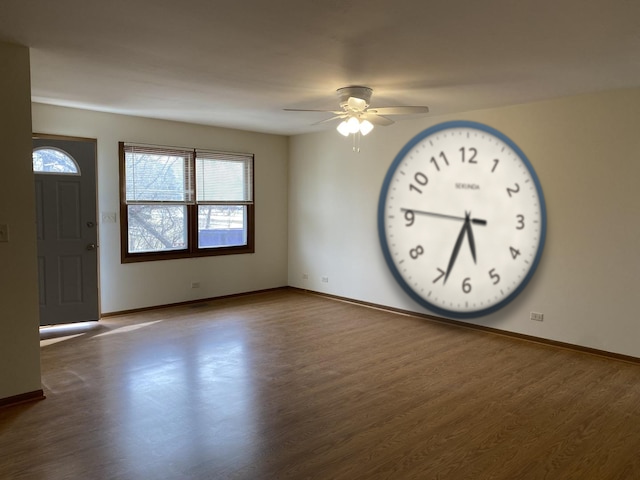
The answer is 5:33:46
